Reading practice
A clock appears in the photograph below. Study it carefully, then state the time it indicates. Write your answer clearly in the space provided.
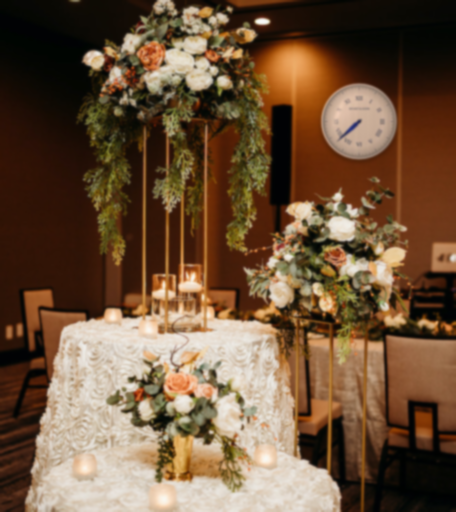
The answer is 7:38
